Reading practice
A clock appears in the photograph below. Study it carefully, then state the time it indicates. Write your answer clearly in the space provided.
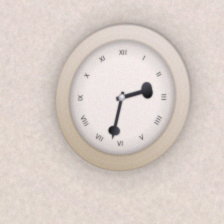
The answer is 2:32
